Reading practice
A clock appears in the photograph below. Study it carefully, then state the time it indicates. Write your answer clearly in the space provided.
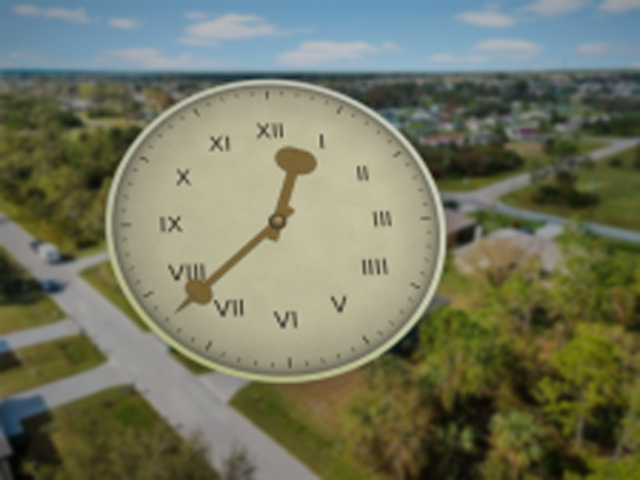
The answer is 12:38
